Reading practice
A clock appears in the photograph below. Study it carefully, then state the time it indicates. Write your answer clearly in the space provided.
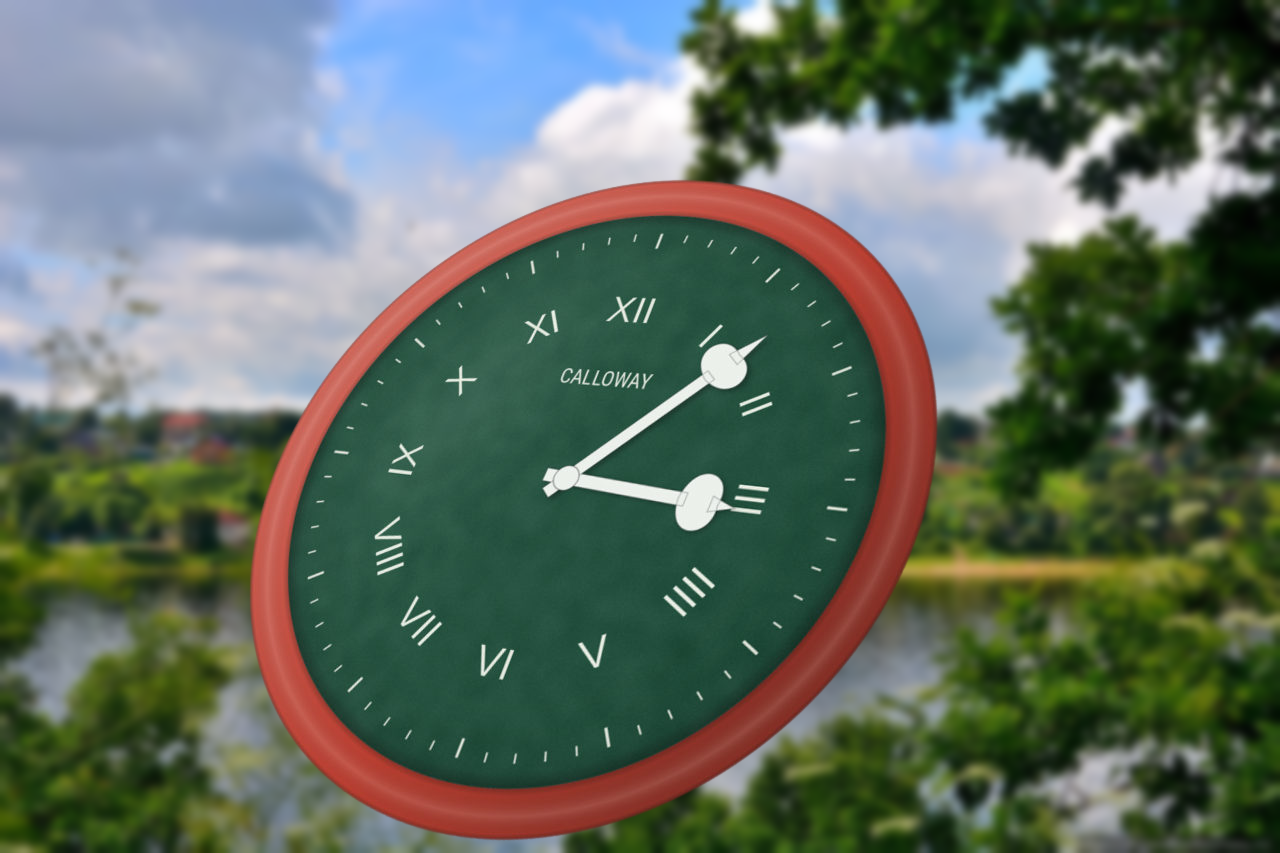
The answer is 3:07
